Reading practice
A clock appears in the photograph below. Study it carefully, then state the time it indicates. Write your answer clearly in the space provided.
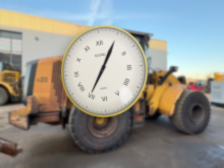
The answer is 7:05
